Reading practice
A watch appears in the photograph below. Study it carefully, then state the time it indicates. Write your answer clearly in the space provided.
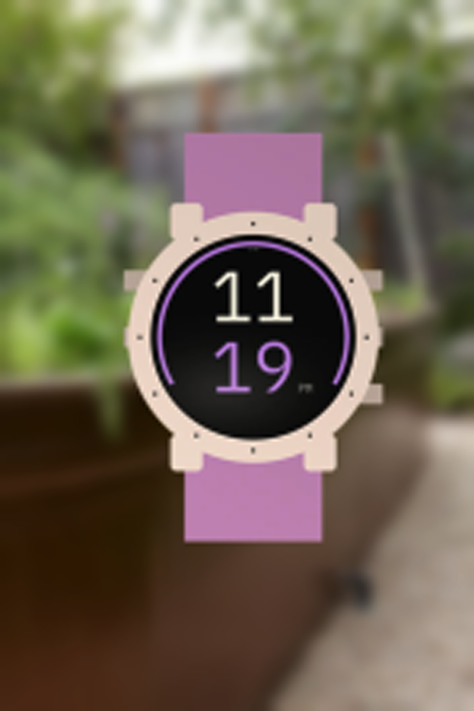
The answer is 11:19
